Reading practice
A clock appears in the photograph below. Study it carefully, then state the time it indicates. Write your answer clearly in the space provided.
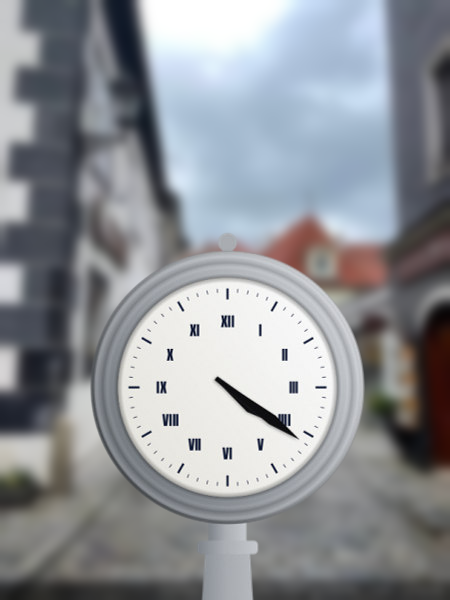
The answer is 4:21
